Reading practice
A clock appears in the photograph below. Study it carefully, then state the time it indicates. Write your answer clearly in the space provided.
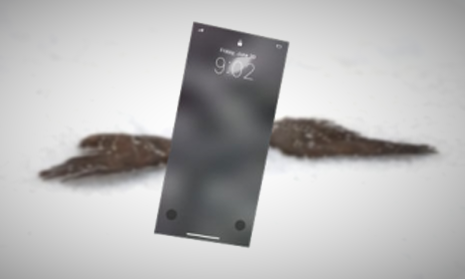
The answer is 9:02
